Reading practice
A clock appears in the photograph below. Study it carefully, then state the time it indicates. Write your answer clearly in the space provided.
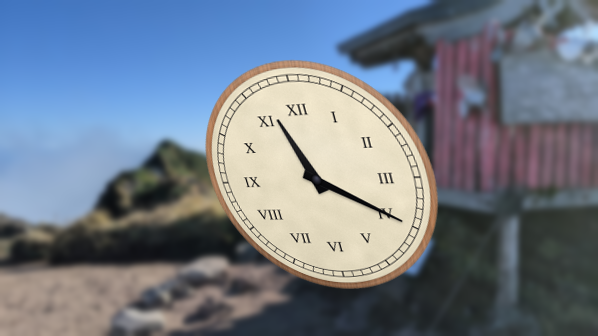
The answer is 11:20
